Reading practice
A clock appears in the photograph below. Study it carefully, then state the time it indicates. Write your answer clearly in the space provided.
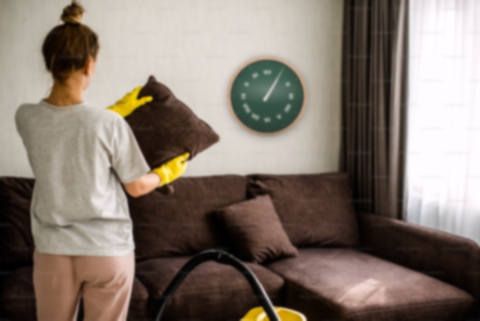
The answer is 1:05
